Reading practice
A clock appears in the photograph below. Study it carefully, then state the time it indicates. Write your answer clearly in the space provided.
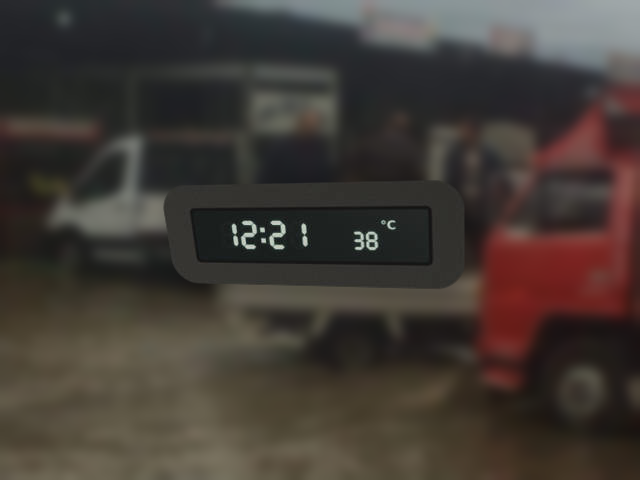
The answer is 12:21
